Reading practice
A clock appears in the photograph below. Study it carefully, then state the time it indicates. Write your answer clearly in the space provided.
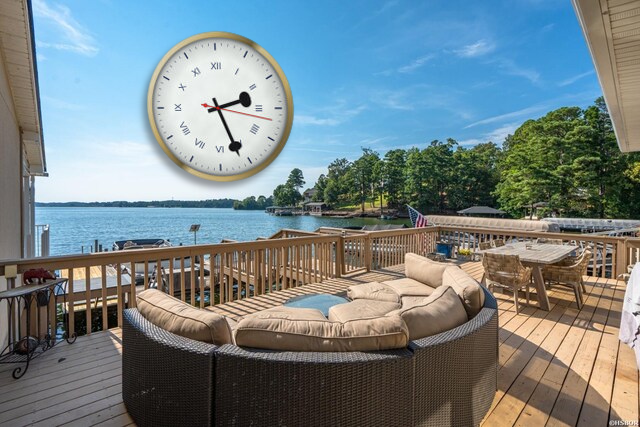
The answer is 2:26:17
